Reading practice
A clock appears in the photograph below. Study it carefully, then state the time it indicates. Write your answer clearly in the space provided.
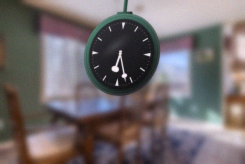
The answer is 6:27
